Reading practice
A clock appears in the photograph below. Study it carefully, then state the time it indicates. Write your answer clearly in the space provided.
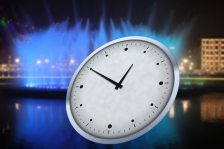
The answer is 12:50
